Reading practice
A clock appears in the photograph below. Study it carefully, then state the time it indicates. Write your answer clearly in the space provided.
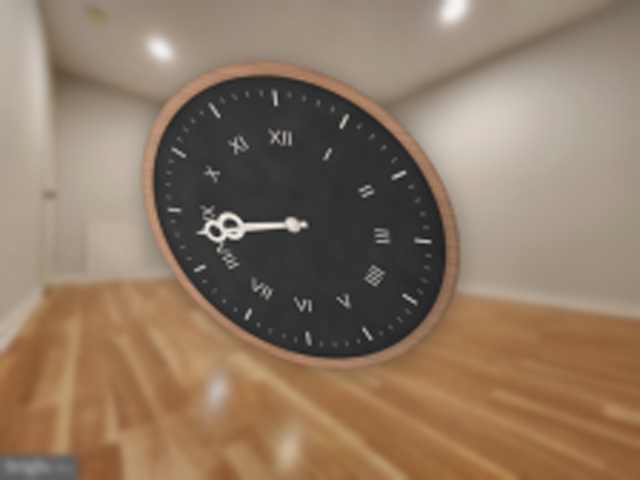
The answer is 8:43
